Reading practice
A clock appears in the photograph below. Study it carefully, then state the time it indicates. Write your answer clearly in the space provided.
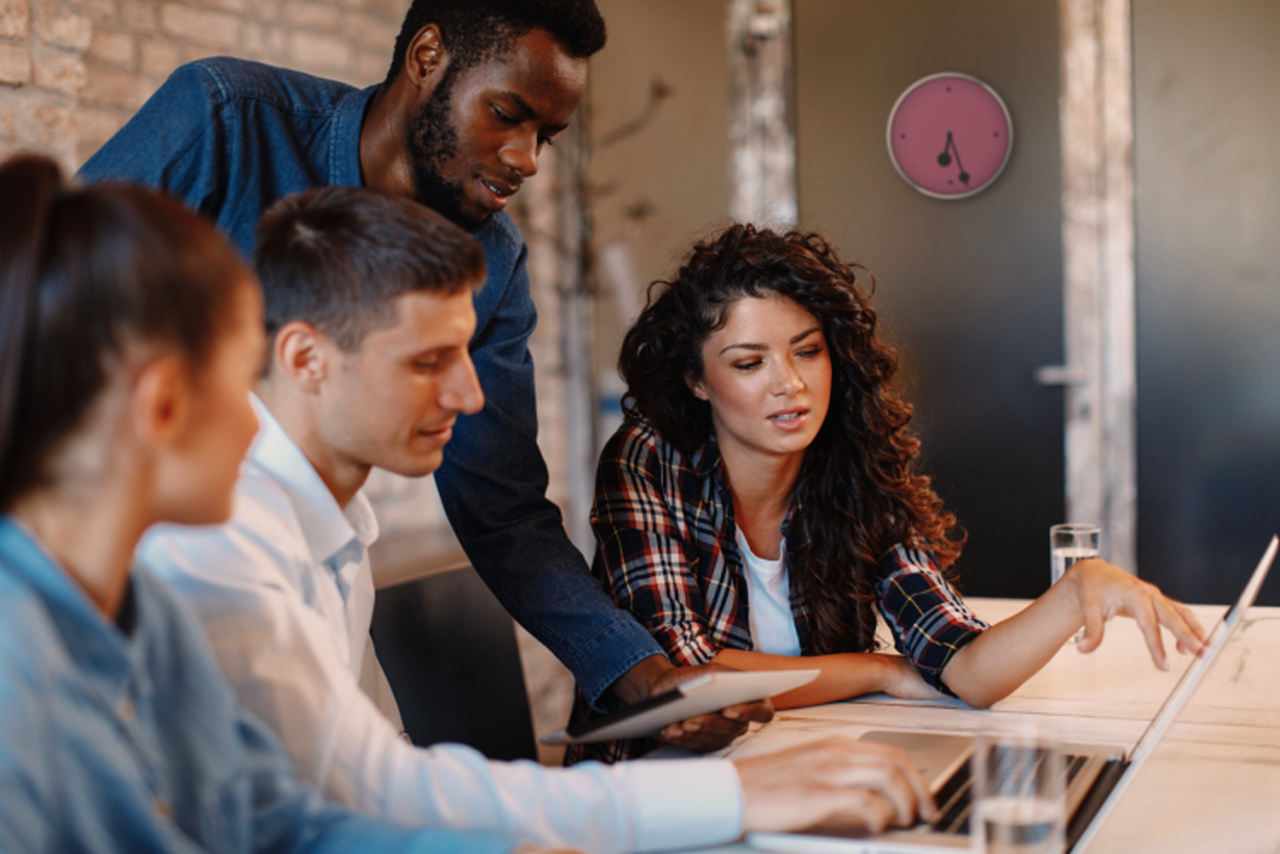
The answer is 6:27
